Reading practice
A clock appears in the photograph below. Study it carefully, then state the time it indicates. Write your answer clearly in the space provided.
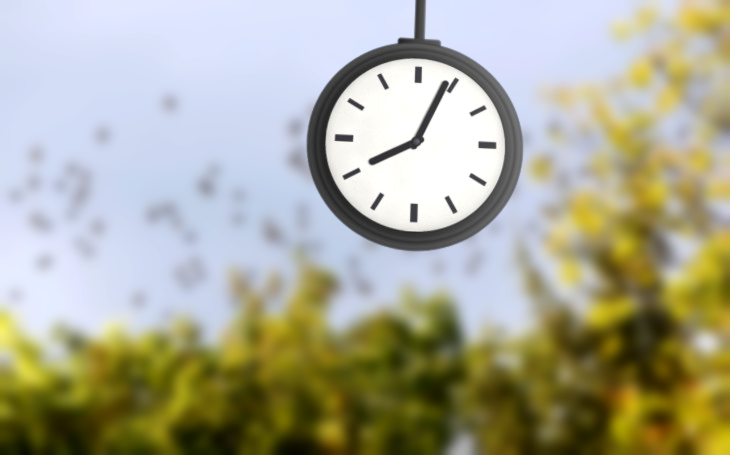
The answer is 8:04
